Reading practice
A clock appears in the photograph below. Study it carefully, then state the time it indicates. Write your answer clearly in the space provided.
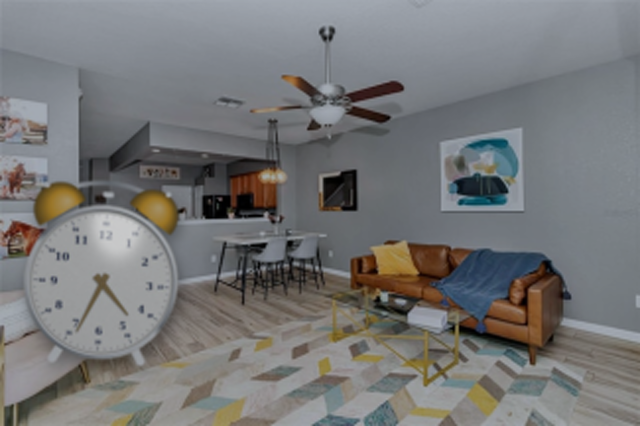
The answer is 4:34
